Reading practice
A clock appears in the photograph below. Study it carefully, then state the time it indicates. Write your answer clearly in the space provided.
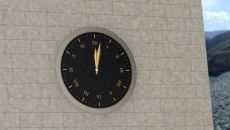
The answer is 12:02
